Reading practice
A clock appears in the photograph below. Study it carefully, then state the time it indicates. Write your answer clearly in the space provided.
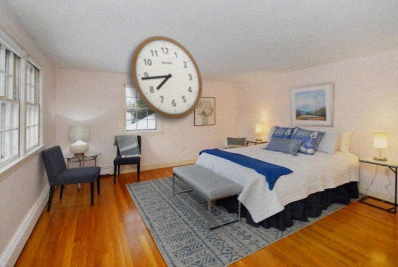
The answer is 7:44
